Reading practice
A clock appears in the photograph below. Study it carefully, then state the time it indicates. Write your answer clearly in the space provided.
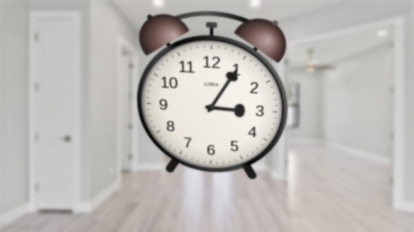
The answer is 3:05
